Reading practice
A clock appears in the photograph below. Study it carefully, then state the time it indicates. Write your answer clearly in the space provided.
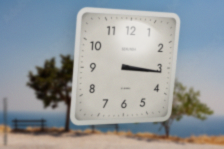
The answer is 3:16
